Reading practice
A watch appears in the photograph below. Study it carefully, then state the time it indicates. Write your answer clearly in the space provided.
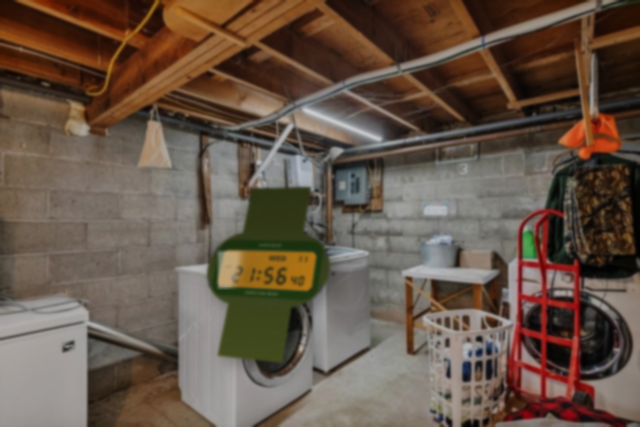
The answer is 21:56
